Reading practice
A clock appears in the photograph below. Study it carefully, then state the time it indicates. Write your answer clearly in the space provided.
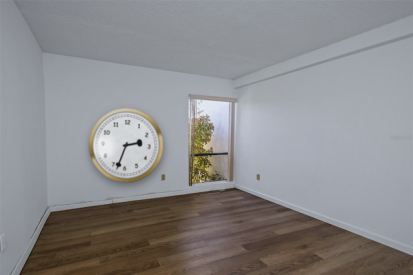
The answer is 2:33
